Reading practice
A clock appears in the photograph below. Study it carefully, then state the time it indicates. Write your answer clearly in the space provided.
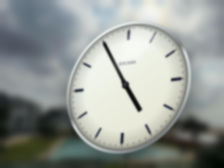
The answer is 4:55
